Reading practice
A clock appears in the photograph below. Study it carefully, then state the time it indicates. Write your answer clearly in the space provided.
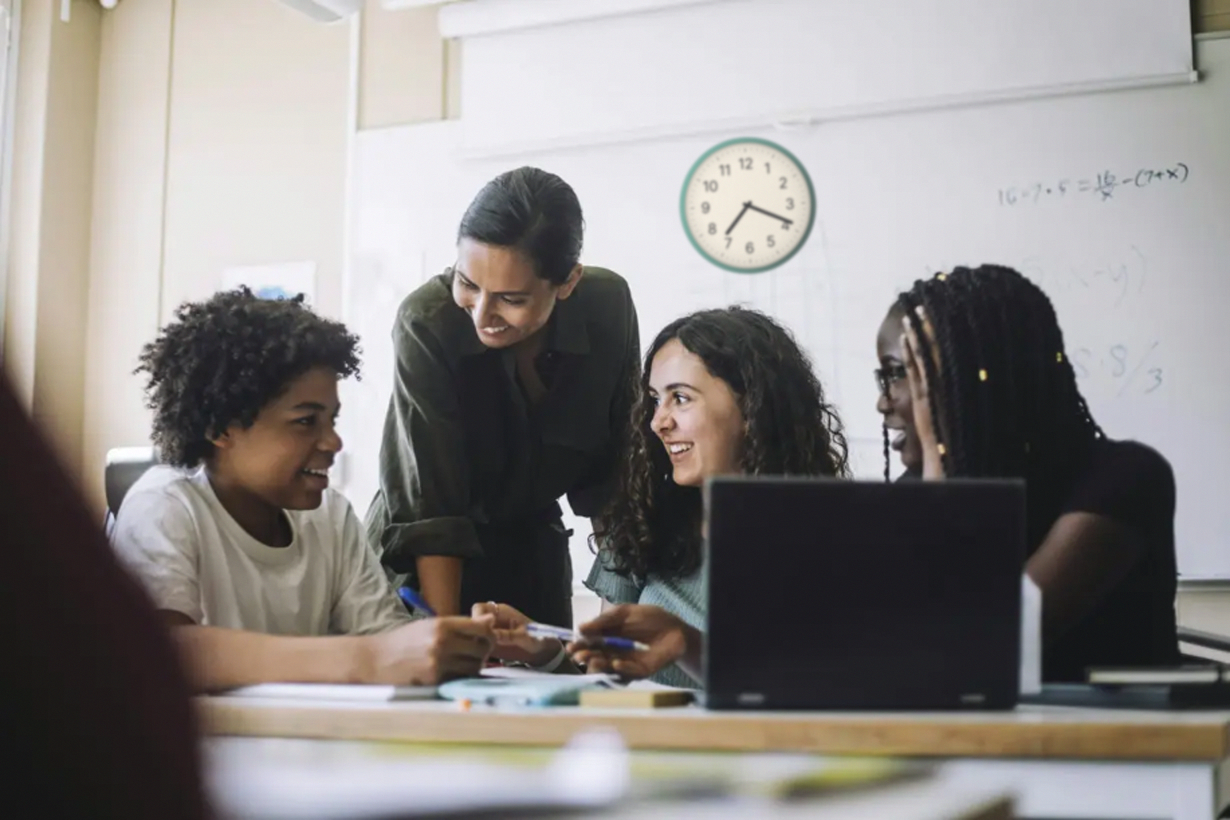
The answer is 7:19
